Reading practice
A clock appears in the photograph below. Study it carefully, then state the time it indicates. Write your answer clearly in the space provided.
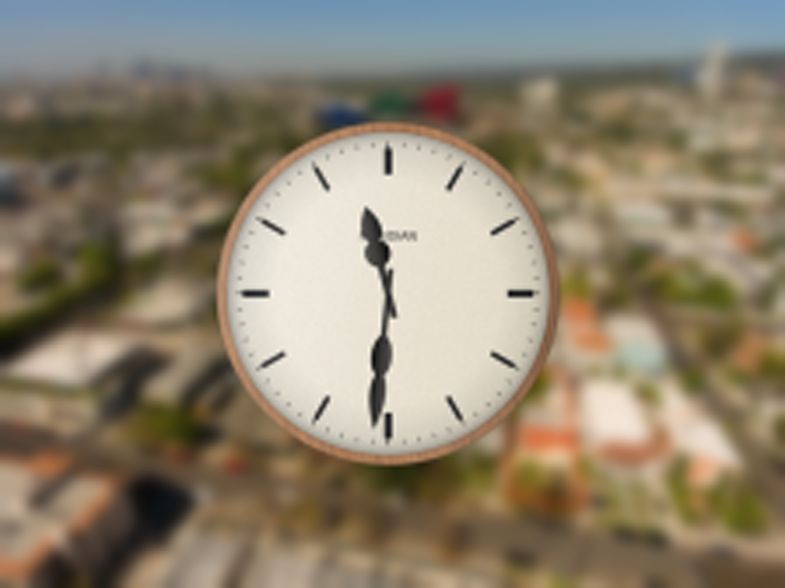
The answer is 11:31
